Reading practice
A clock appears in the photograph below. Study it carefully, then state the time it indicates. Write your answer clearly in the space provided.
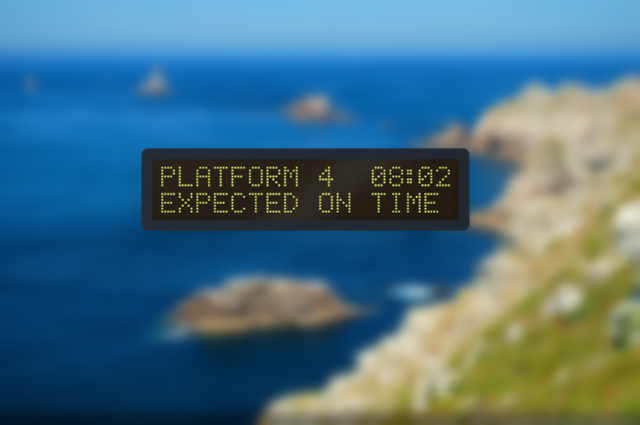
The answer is 8:02
